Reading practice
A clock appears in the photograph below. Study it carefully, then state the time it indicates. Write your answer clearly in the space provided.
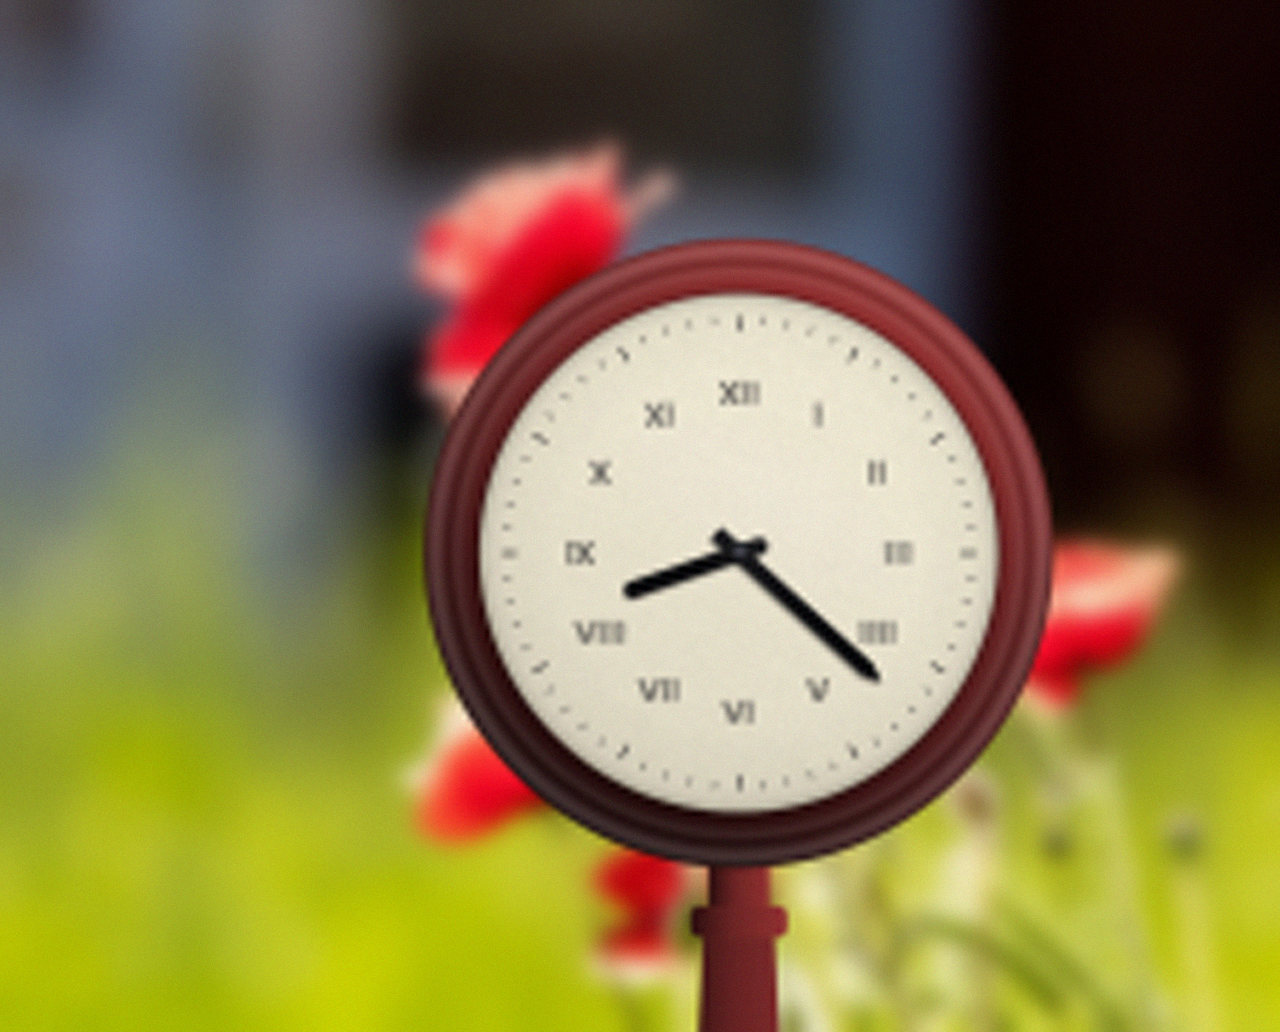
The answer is 8:22
